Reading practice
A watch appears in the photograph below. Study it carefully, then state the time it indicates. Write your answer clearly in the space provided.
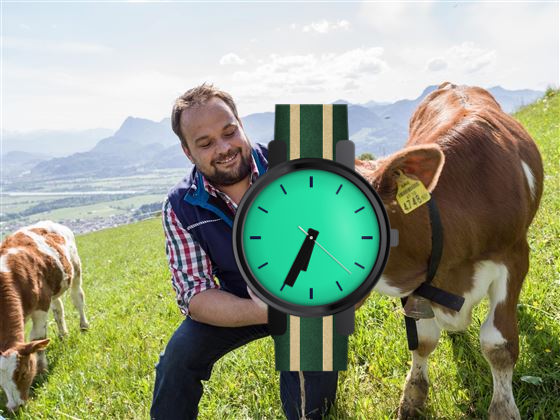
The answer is 6:34:22
